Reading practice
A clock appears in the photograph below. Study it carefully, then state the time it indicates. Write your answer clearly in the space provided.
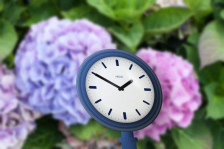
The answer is 1:50
